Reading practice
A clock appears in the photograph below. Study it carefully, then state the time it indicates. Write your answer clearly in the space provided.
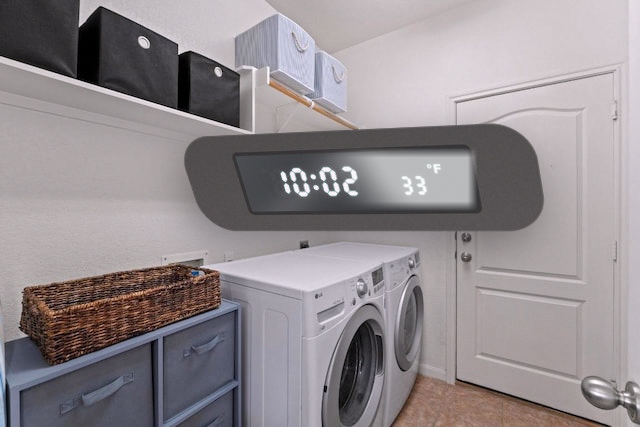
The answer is 10:02
